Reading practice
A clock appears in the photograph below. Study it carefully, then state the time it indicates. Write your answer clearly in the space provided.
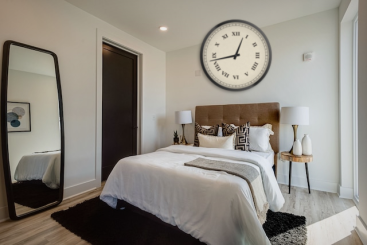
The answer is 12:43
